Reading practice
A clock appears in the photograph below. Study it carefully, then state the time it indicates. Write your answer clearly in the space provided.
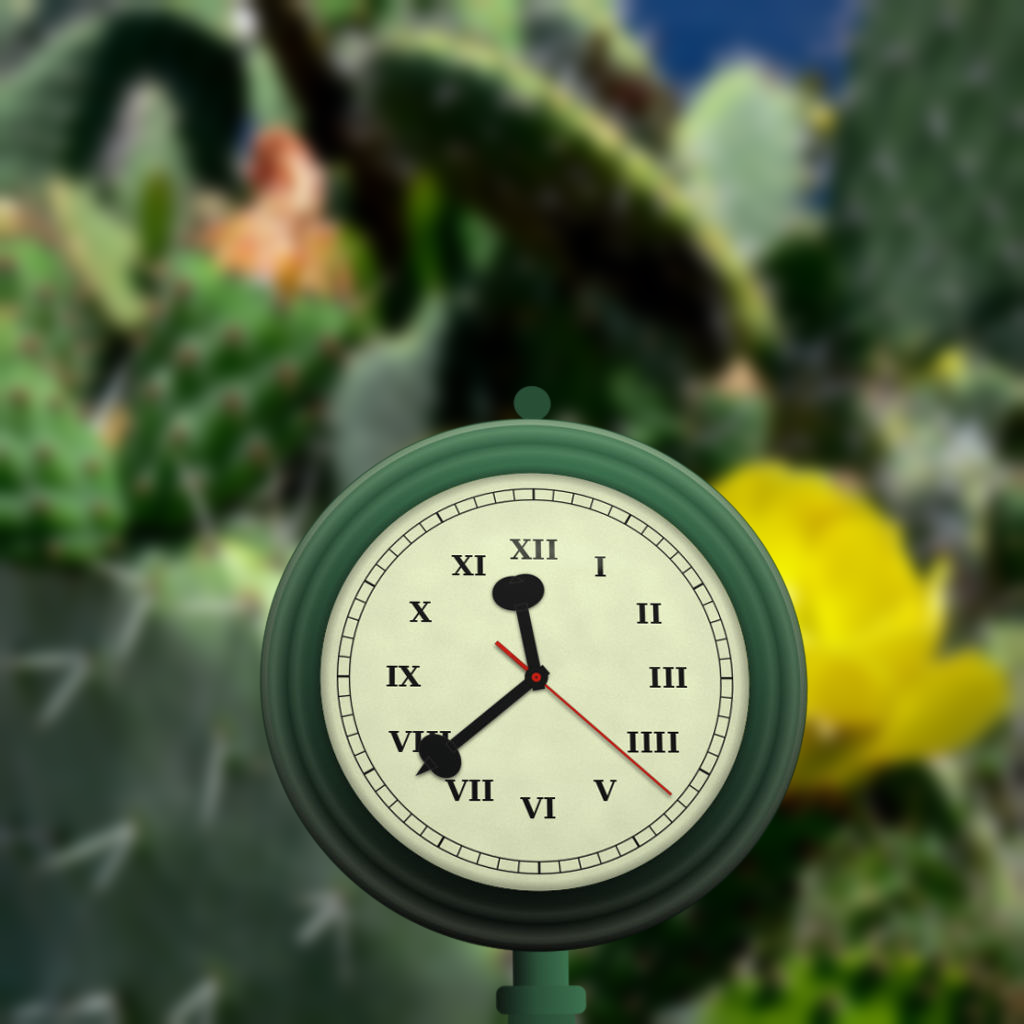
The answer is 11:38:22
